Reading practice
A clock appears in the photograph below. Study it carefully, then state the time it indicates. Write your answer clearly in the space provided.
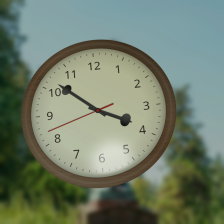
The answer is 3:51:42
